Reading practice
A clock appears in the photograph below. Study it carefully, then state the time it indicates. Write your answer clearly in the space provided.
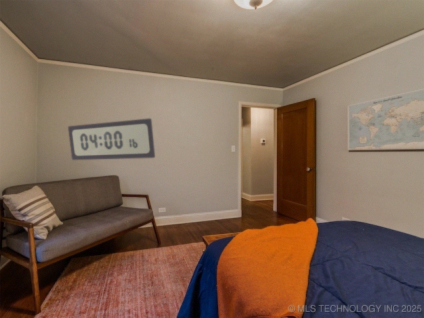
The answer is 4:00:16
